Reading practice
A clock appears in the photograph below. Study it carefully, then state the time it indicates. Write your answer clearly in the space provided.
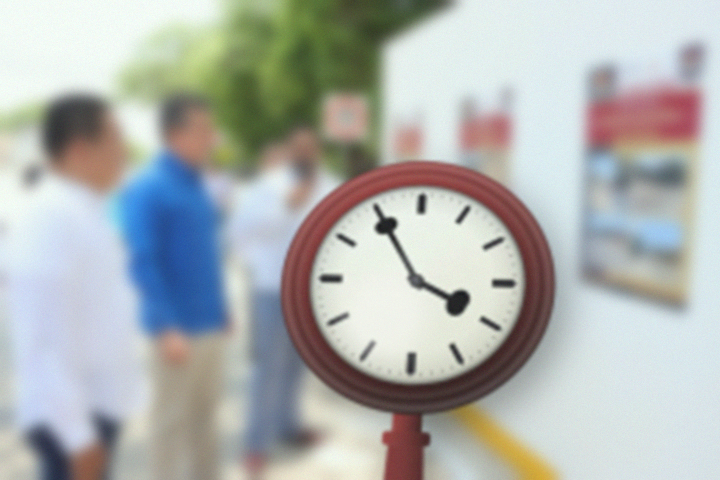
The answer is 3:55
